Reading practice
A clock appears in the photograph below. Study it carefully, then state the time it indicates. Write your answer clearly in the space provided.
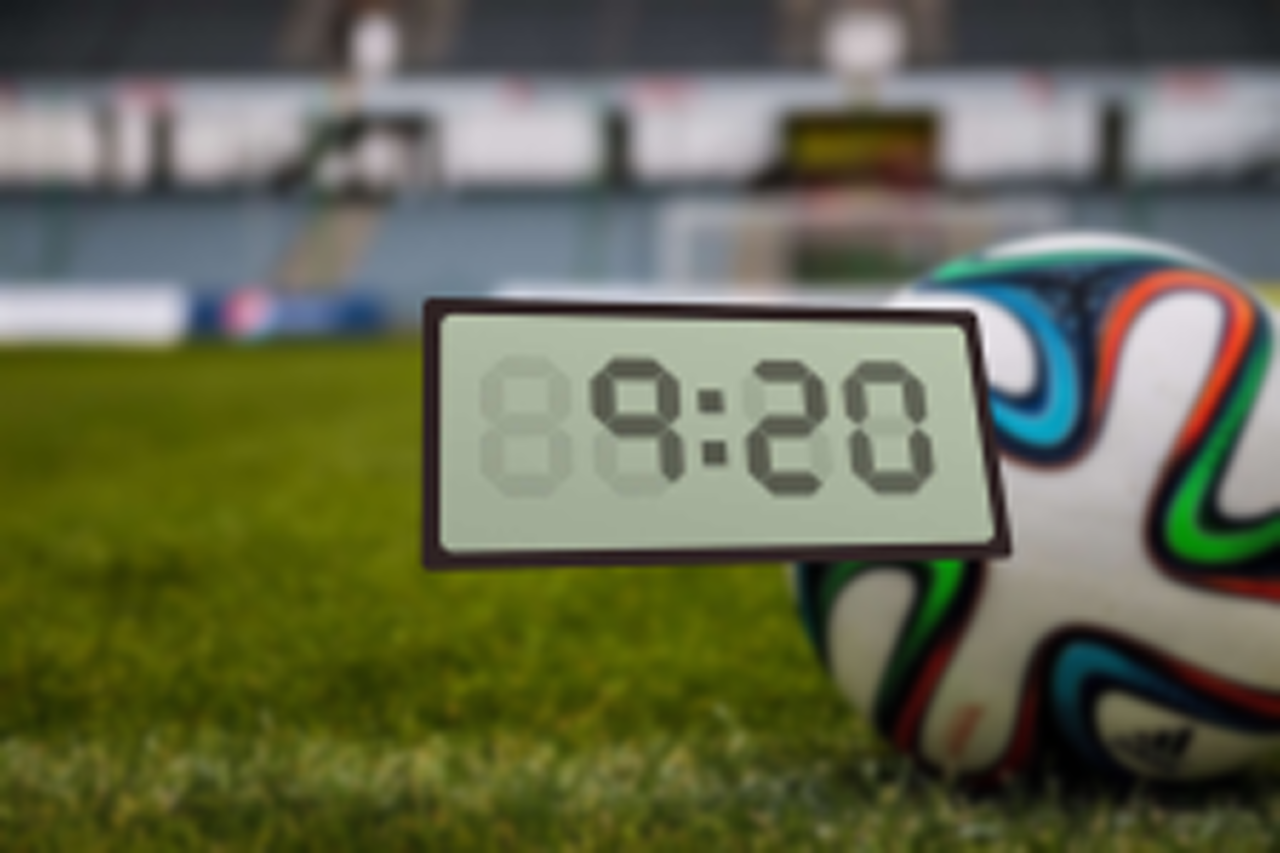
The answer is 9:20
